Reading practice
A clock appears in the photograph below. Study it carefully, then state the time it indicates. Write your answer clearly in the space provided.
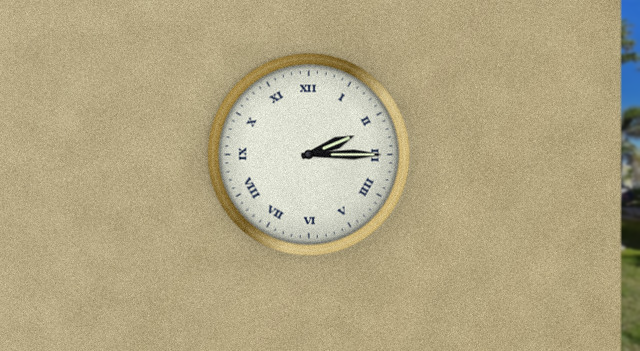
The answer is 2:15
